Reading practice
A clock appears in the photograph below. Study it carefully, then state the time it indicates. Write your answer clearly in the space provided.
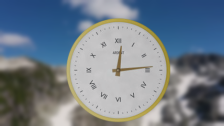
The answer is 12:14
